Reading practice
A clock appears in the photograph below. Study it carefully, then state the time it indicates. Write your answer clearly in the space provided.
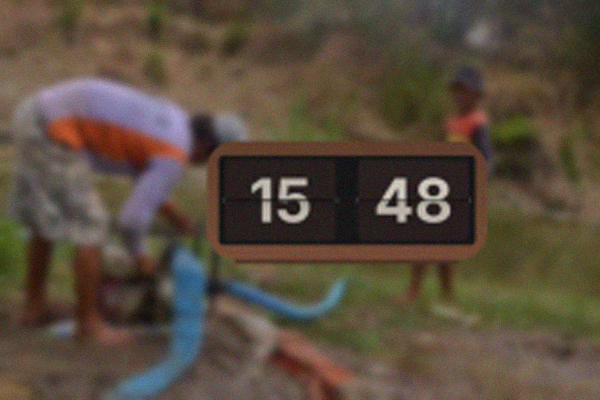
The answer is 15:48
